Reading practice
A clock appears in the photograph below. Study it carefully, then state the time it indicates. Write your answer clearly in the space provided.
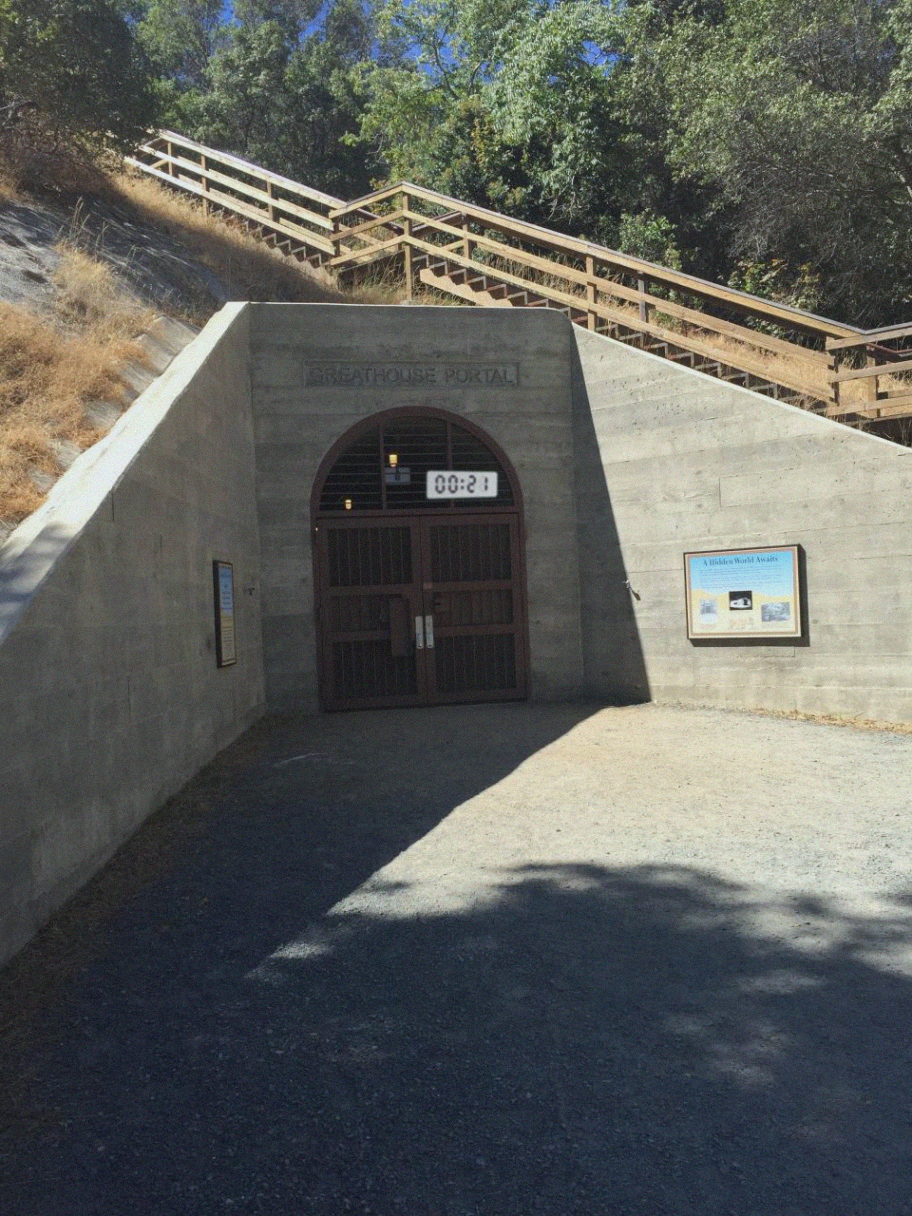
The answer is 0:21
